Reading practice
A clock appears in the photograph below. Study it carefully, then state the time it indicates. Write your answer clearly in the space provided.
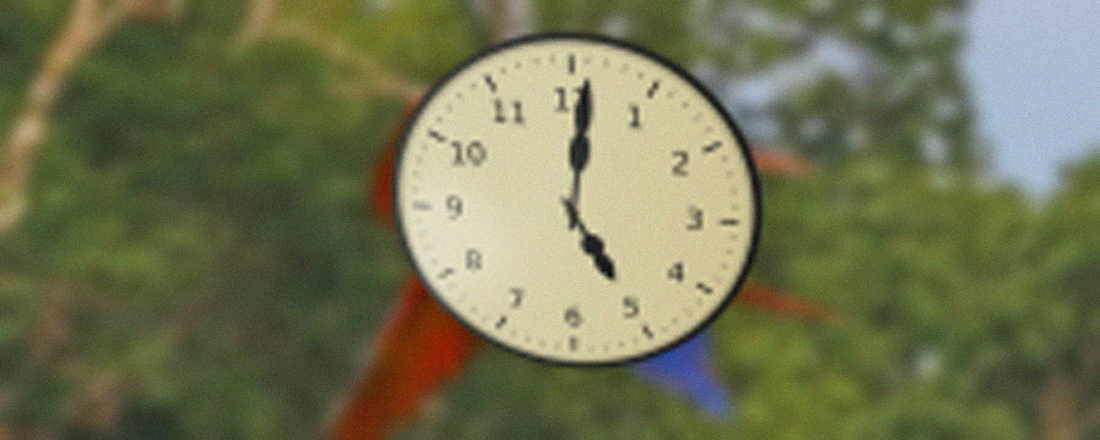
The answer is 5:01
